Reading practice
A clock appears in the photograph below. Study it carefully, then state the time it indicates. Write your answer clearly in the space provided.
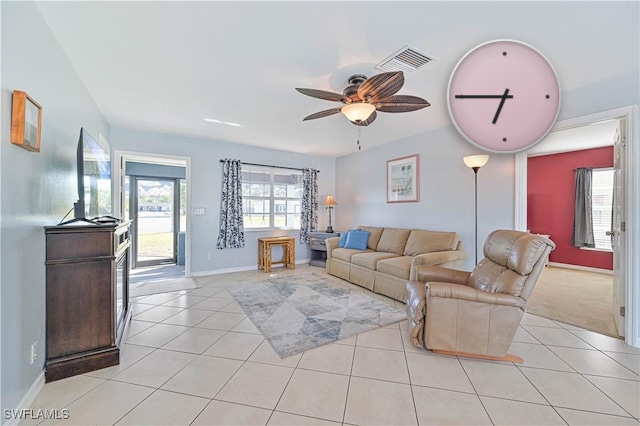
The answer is 6:45
